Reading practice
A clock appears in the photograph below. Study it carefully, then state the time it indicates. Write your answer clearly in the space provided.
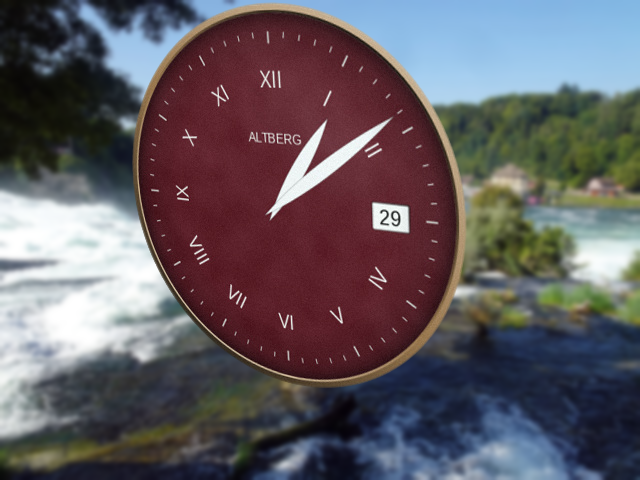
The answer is 1:09
